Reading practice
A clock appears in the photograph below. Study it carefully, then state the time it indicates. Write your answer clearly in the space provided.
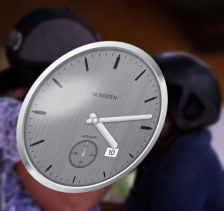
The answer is 4:13
